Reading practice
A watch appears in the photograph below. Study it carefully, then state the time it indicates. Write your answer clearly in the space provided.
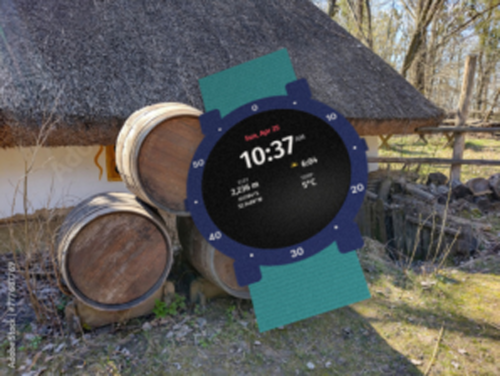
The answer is 10:37
